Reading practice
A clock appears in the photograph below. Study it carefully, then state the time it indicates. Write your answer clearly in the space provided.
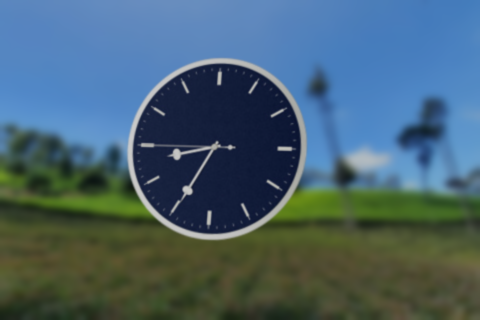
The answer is 8:34:45
